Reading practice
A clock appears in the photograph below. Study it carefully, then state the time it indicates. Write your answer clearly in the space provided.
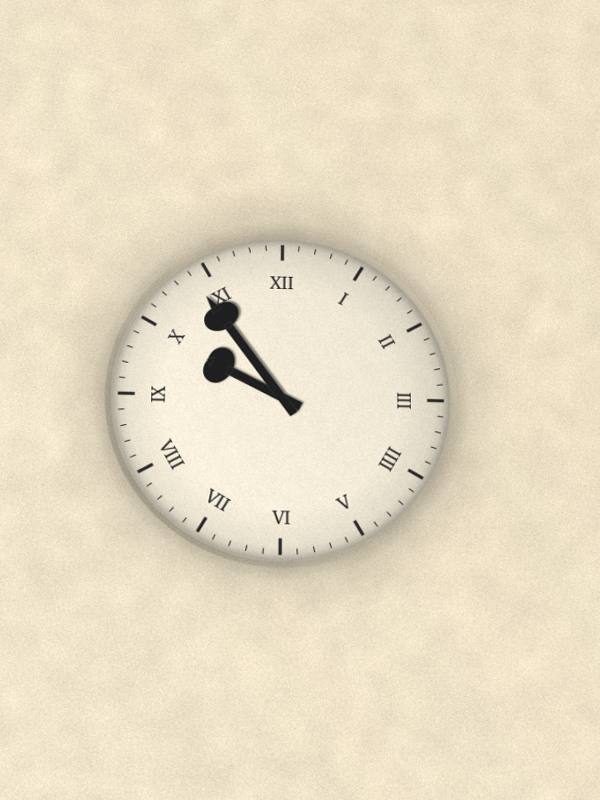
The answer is 9:54
